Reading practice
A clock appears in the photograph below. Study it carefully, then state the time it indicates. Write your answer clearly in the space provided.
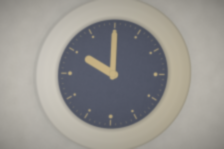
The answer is 10:00
